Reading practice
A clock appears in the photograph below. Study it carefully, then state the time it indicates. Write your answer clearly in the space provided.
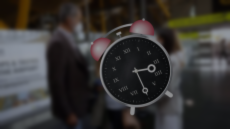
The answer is 3:30
